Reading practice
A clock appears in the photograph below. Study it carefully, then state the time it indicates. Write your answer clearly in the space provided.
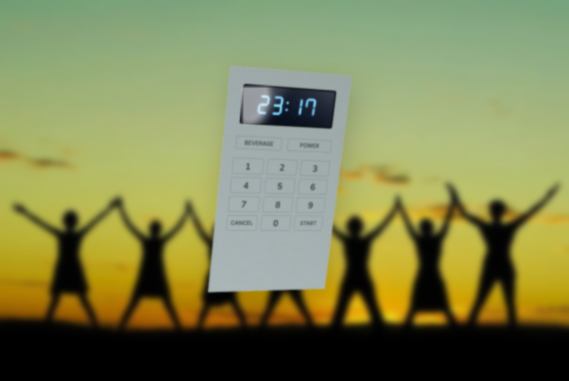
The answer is 23:17
